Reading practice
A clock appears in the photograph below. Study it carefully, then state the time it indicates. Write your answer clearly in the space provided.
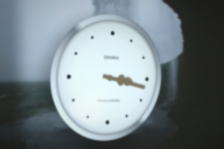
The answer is 3:17
